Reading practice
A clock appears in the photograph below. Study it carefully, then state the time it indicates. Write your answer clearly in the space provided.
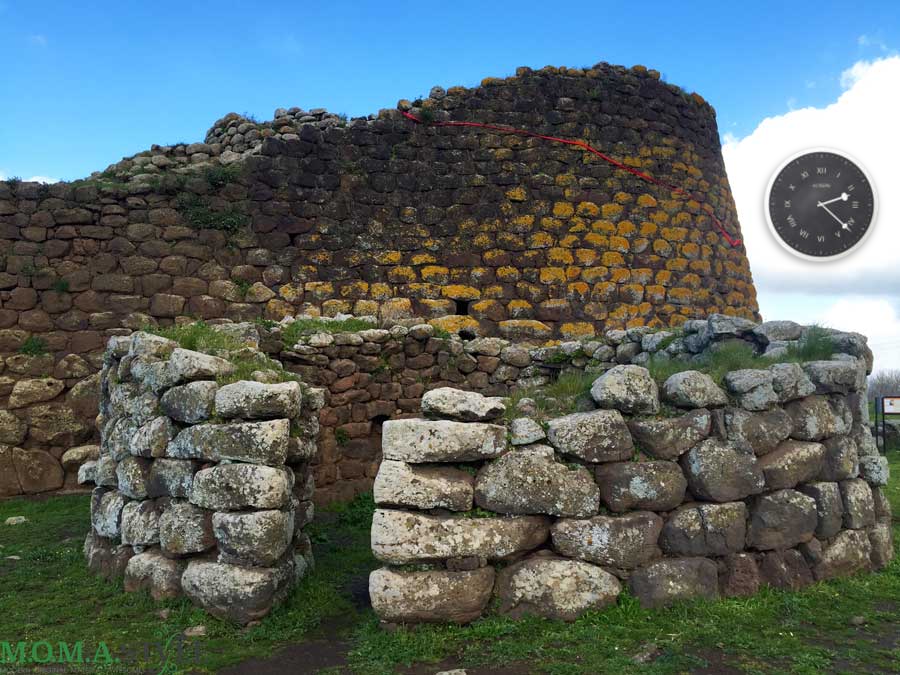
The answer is 2:22
